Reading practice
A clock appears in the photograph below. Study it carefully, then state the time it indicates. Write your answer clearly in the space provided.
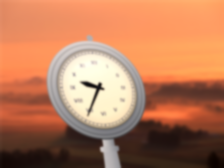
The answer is 9:35
